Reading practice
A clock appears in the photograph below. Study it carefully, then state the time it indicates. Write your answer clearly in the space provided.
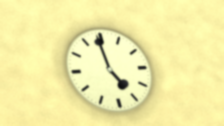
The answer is 4:59
